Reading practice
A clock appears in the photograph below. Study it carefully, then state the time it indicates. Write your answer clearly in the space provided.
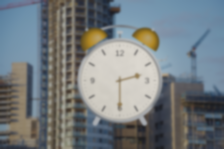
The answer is 2:30
